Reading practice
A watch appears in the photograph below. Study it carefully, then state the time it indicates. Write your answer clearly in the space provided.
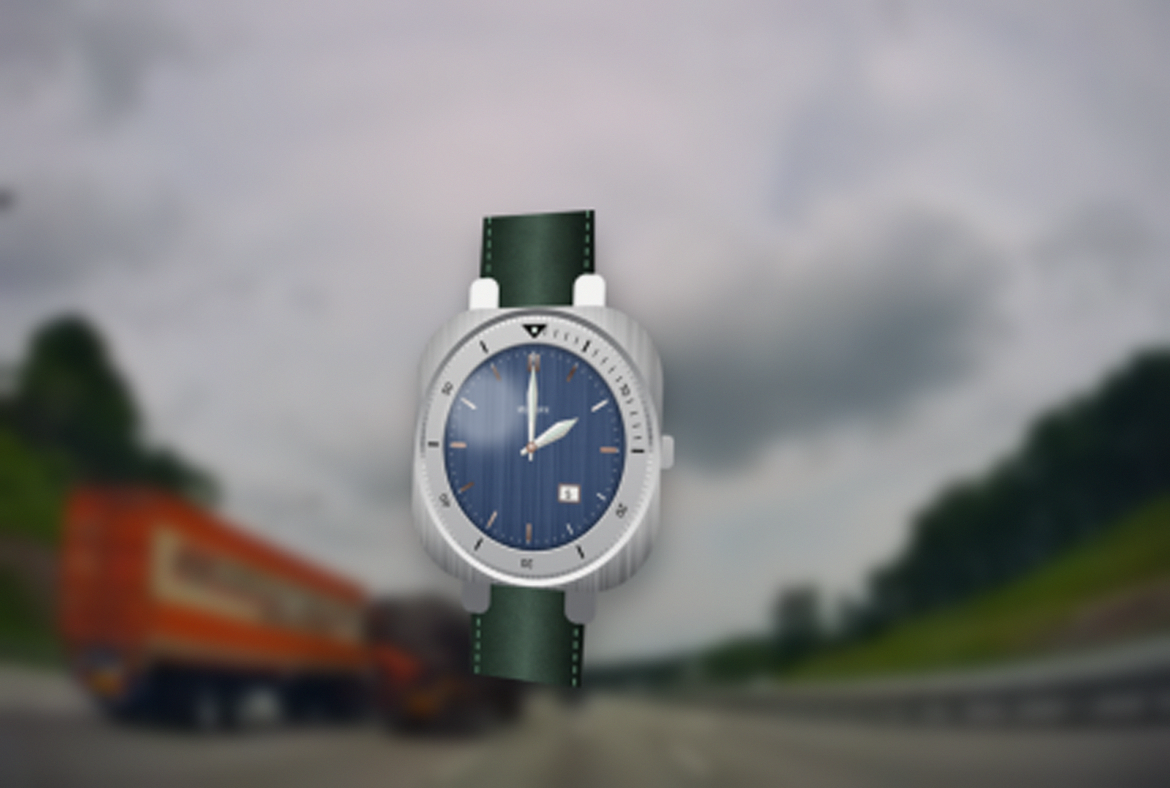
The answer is 2:00
